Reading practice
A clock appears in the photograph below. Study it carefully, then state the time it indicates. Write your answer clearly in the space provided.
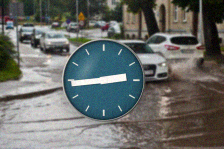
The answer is 2:44
